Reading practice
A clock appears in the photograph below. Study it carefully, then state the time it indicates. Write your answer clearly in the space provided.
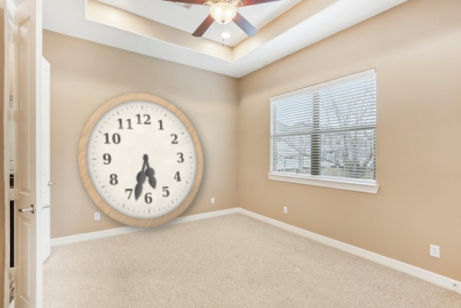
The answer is 5:33
